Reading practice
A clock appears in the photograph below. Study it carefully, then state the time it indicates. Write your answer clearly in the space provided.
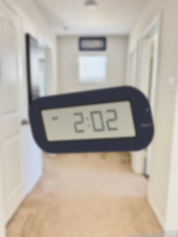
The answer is 2:02
